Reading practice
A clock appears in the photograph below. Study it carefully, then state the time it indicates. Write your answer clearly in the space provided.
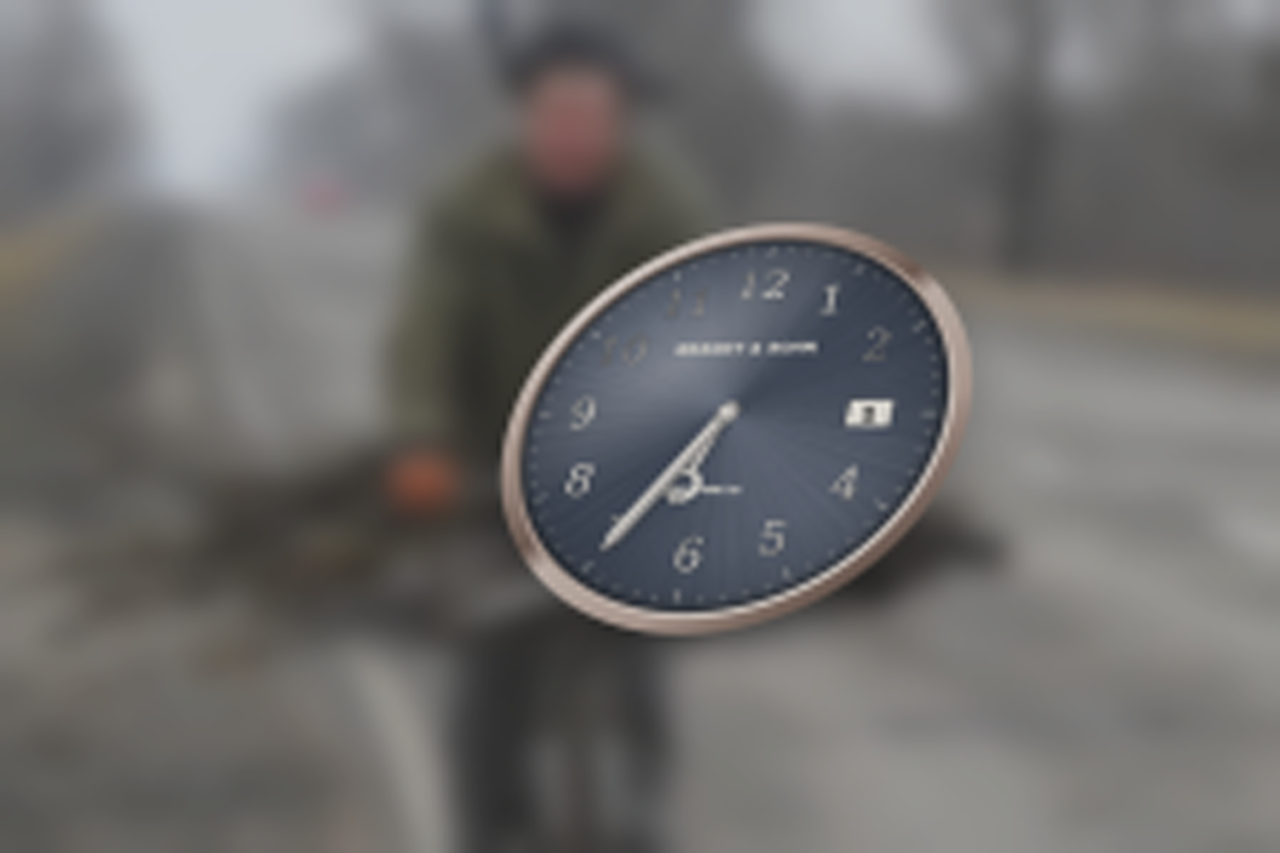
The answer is 6:35
